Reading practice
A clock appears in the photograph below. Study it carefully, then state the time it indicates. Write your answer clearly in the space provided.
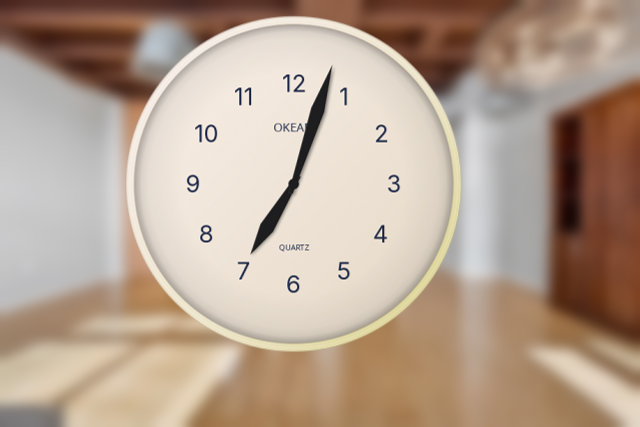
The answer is 7:03
